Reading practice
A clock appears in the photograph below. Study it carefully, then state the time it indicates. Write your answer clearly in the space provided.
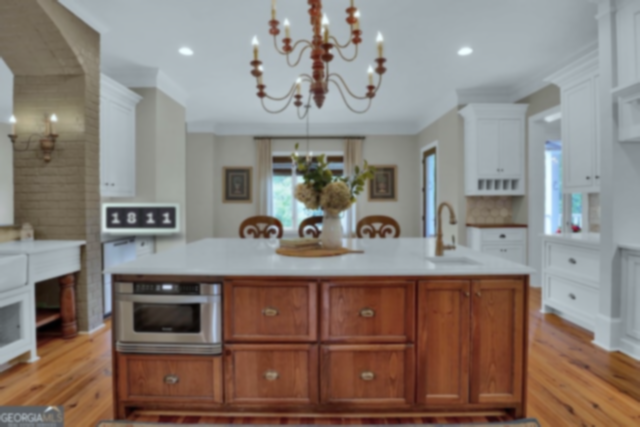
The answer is 18:11
